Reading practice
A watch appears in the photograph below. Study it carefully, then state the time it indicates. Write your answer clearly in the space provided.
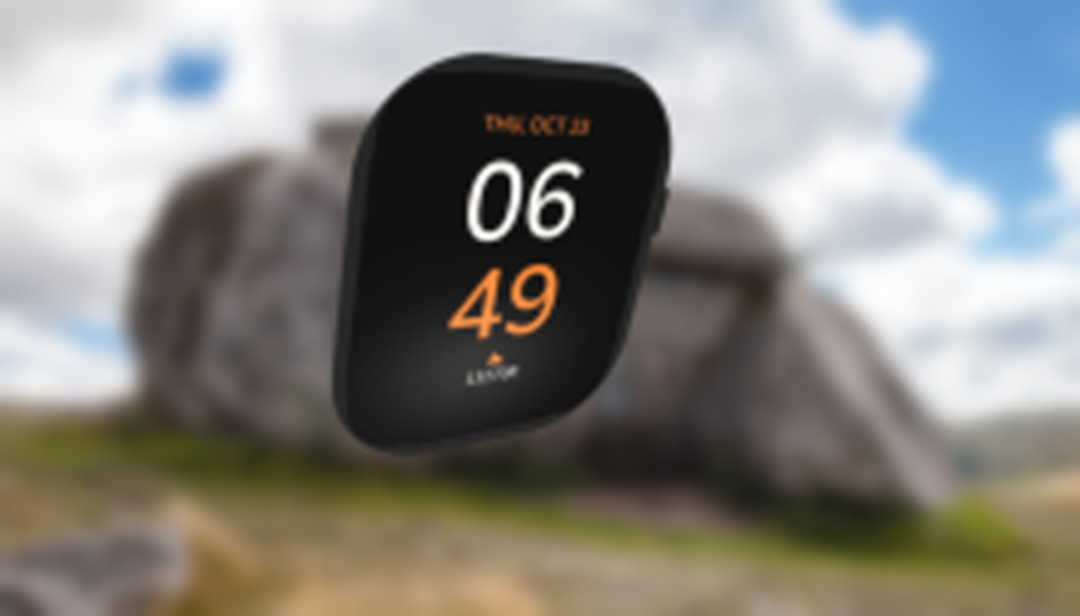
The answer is 6:49
